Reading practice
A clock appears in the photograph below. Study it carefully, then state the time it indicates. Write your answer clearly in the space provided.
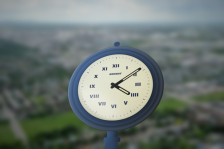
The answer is 4:09
